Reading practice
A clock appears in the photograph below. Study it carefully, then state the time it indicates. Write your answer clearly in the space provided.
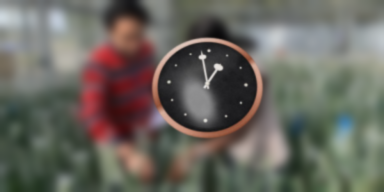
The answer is 12:58
